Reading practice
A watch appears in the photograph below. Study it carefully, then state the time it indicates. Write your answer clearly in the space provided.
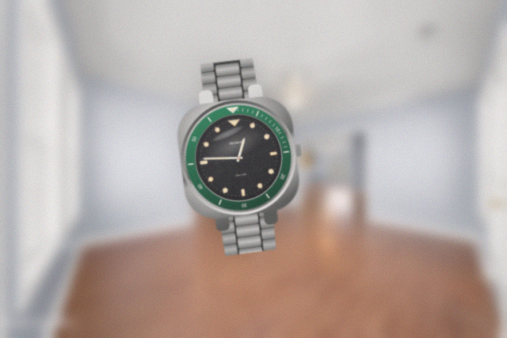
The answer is 12:46
